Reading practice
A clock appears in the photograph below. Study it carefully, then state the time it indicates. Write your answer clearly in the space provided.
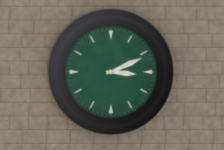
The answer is 3:11
